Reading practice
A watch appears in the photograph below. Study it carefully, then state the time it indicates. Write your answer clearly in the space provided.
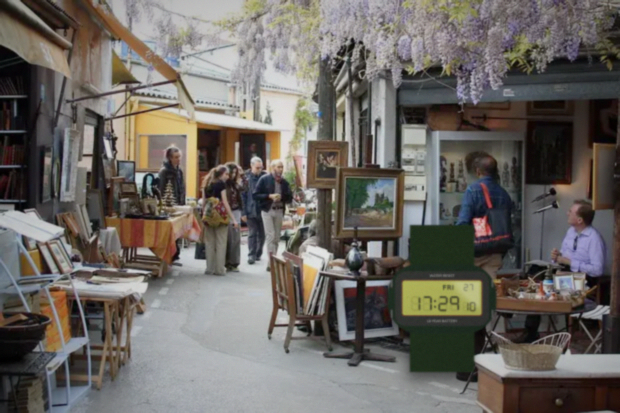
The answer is 17:29
